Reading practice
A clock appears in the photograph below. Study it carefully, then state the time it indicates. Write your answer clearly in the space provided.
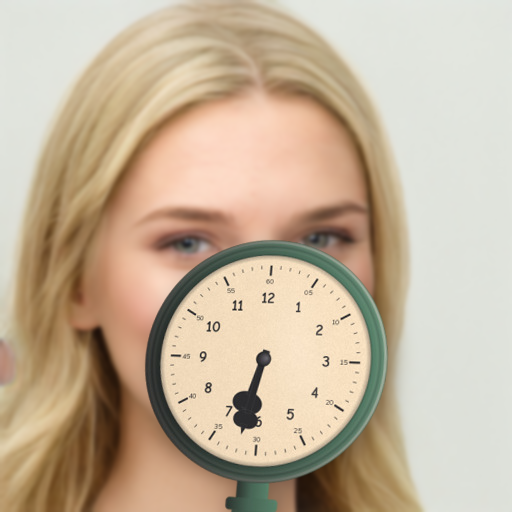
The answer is 6:32
